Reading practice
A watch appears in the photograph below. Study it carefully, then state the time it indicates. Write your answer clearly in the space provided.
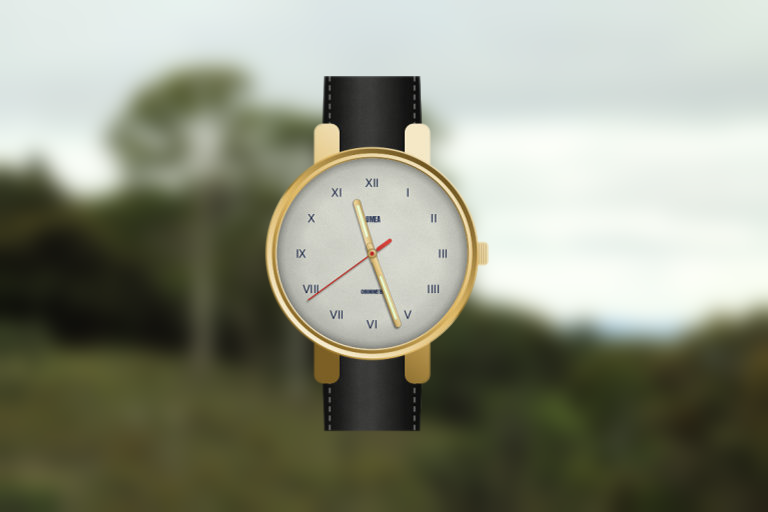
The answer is 11:26:39
